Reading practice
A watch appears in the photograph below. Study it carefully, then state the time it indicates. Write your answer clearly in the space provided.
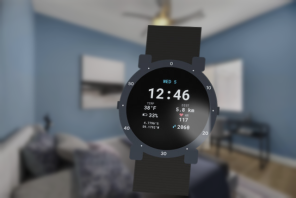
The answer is 12:46
